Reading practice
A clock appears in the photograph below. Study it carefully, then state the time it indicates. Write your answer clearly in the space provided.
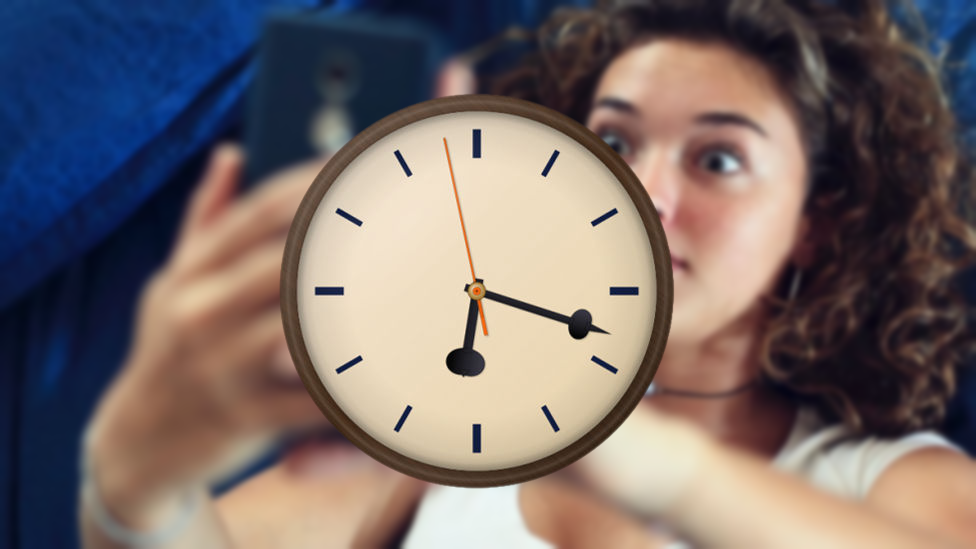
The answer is 6:17:58
